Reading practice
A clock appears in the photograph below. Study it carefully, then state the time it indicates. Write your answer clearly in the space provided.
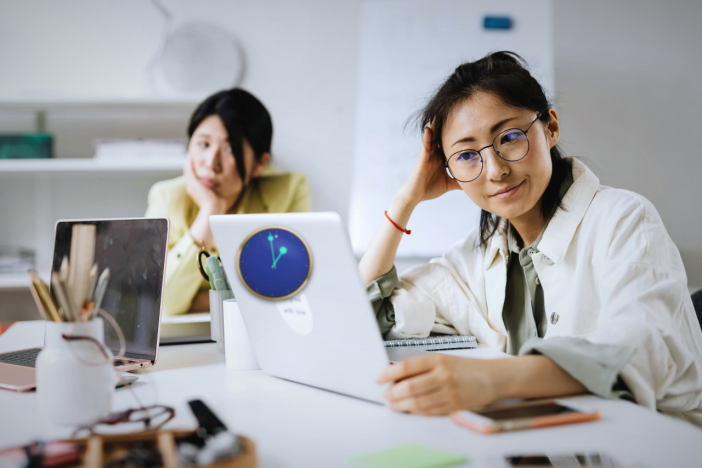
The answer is 12:58
